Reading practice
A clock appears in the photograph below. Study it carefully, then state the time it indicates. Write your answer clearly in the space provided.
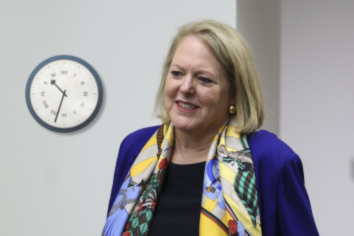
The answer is 10:33
